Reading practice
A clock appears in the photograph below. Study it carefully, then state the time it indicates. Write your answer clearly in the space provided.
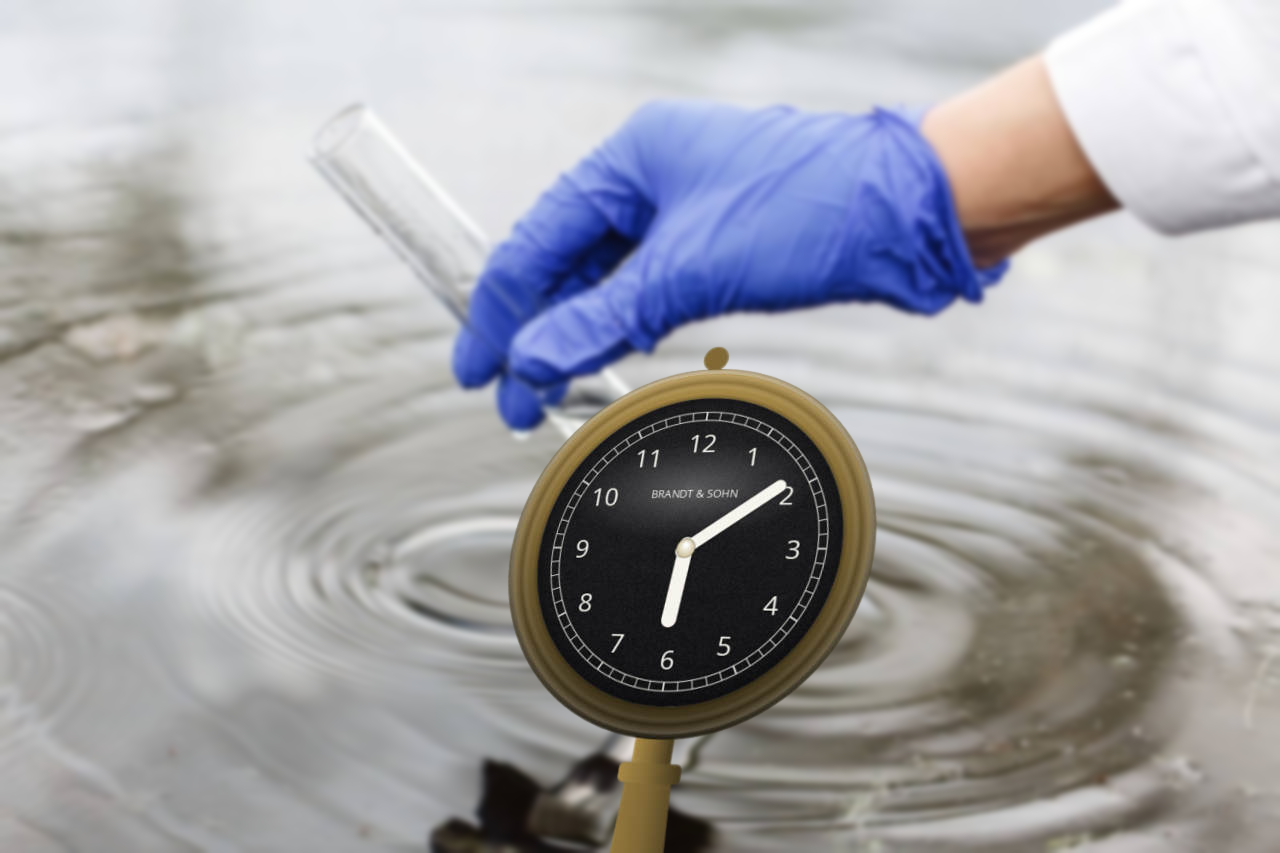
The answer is 6:09
